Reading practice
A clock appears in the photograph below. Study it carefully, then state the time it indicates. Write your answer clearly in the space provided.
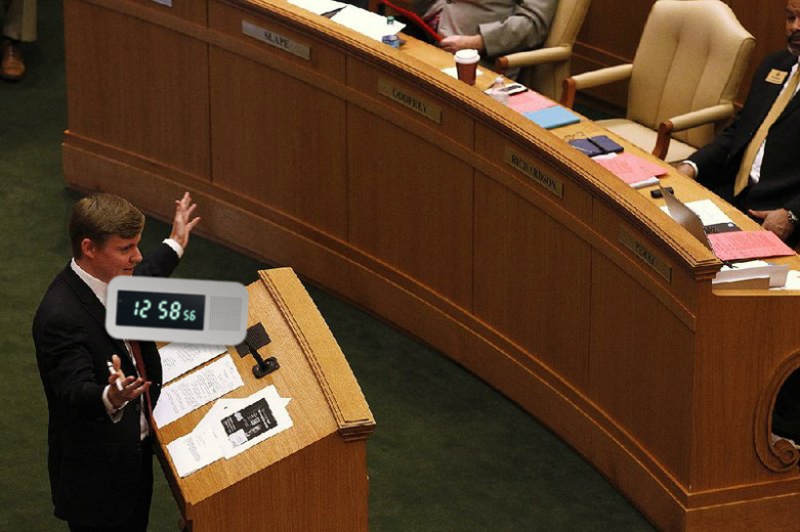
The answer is 12:58:56
